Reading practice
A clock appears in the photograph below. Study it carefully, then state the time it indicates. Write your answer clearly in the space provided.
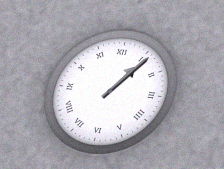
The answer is 1:06
